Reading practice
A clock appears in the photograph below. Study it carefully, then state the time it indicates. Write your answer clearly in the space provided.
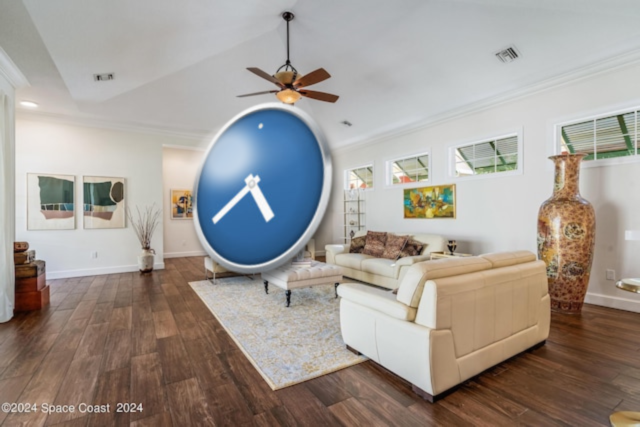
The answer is 4:38
